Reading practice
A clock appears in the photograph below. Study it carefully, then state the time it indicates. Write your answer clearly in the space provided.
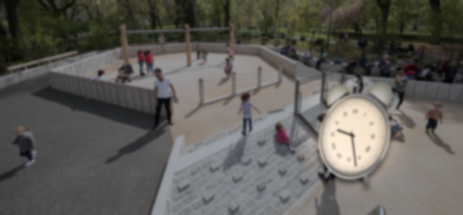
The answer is 9:27
